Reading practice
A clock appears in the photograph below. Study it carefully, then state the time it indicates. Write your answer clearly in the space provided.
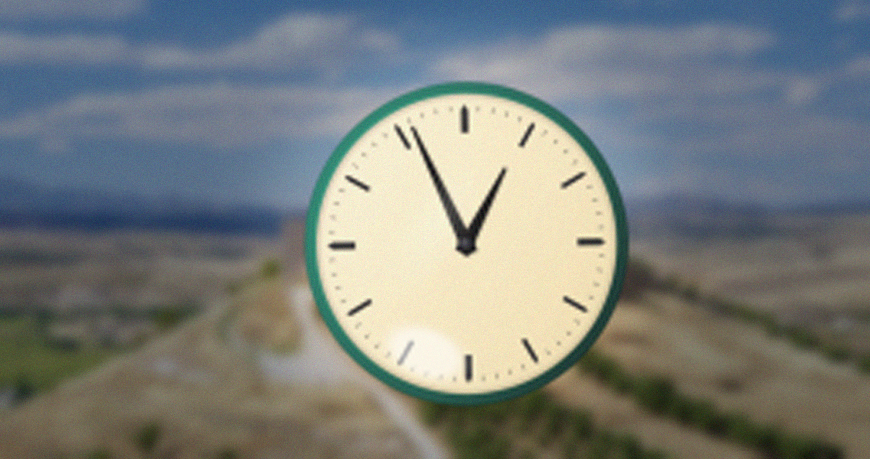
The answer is 12:56
